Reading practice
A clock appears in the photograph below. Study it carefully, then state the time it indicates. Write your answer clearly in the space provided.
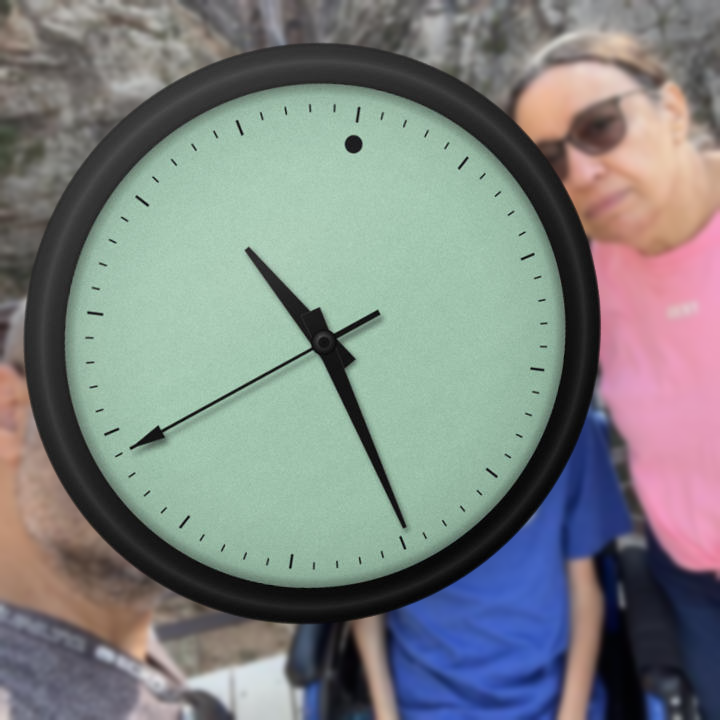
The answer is 10:24:39
